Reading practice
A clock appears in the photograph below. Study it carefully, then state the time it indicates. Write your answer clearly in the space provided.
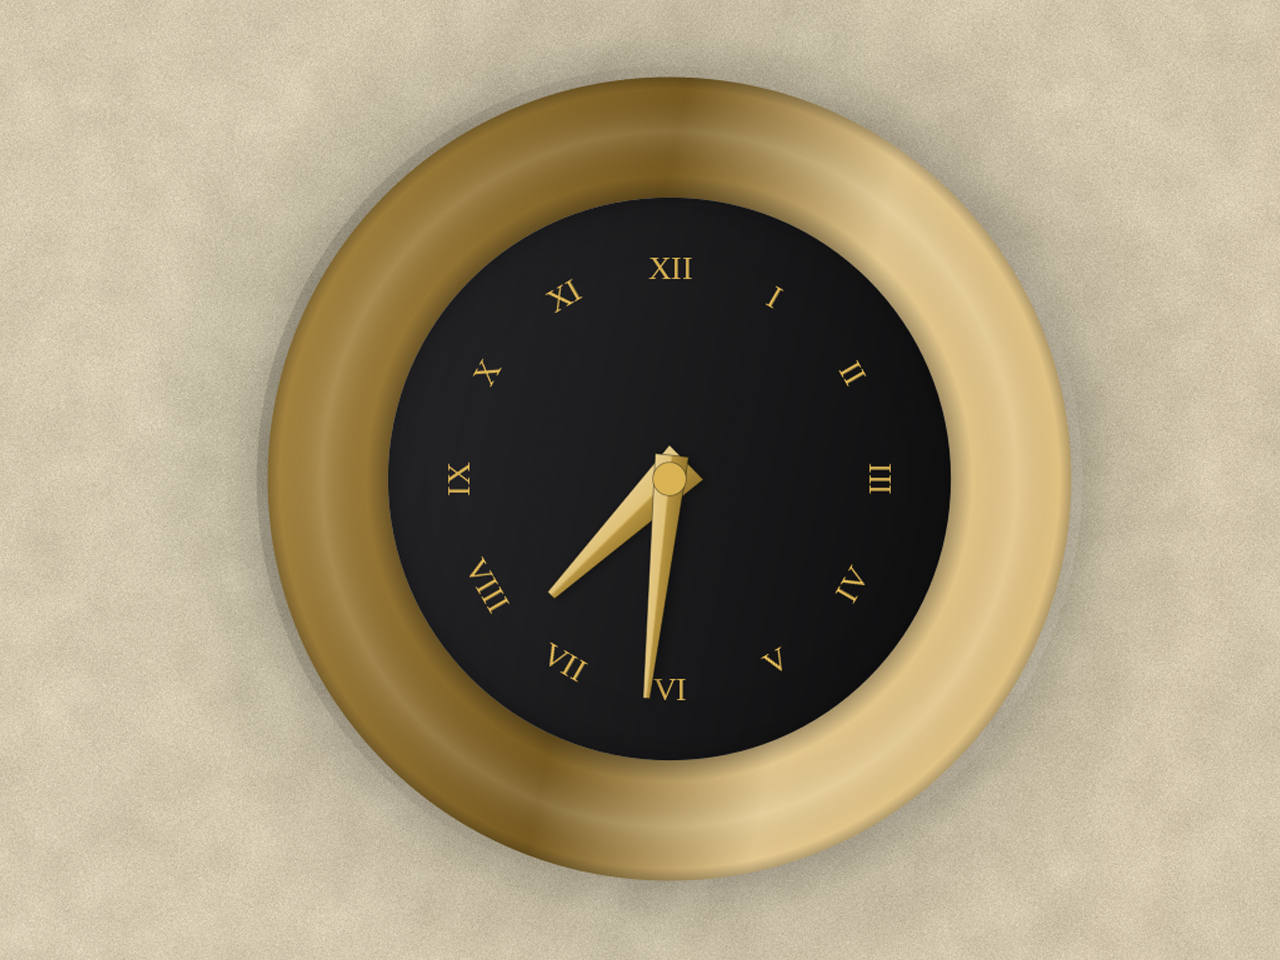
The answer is 7:31
